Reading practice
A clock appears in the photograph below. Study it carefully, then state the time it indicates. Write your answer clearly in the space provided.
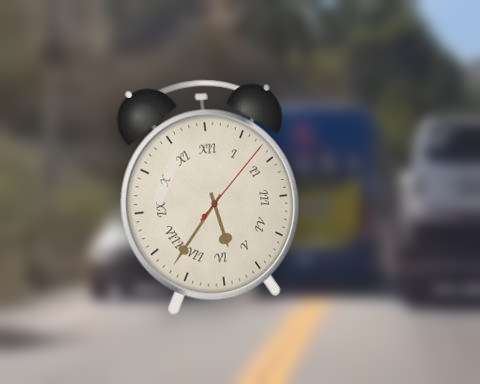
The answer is 5:37:08
